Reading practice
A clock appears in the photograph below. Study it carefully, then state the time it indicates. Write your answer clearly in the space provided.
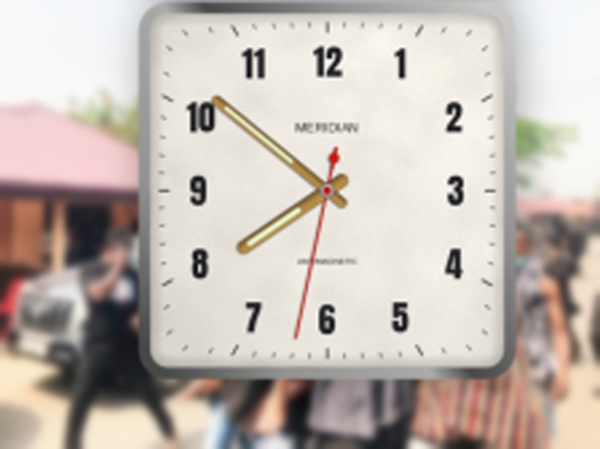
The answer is 7:51:32
